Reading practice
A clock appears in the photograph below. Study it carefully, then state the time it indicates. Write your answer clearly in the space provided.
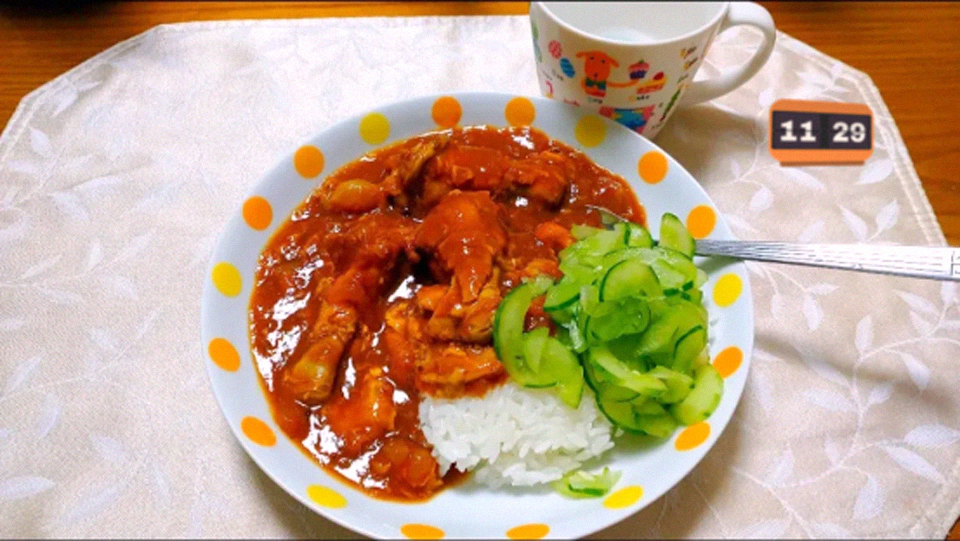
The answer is 11:29
